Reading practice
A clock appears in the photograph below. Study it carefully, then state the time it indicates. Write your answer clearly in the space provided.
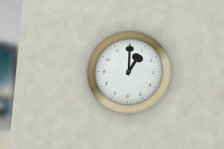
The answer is 1:00
